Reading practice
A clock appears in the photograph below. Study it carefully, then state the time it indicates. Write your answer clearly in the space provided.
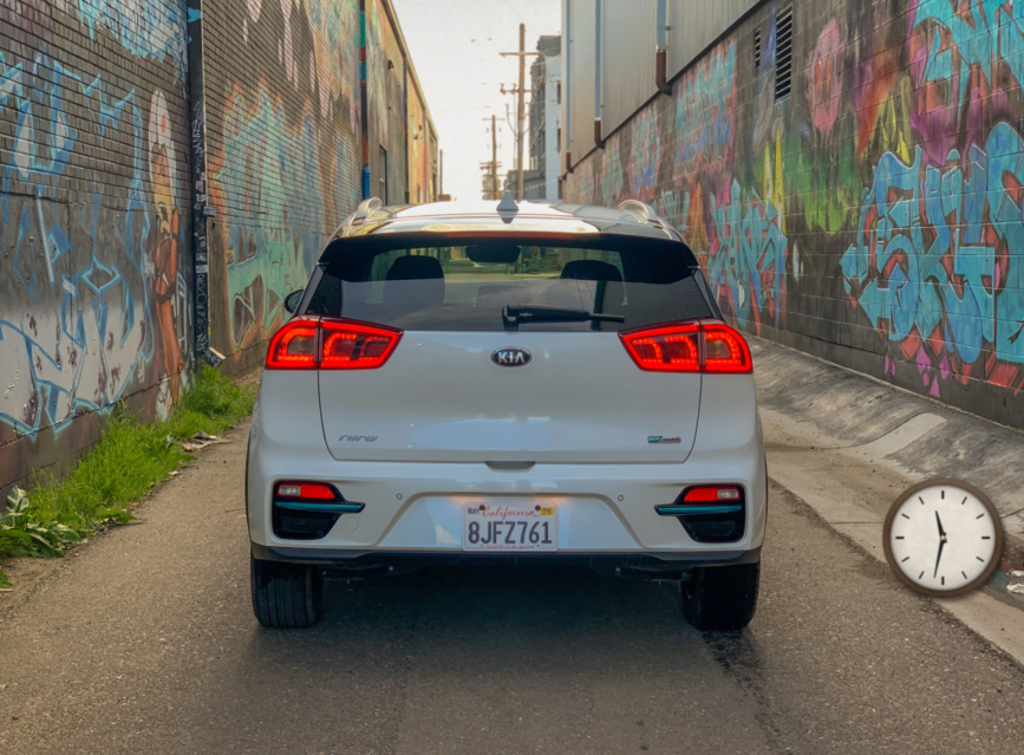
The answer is 11:32
